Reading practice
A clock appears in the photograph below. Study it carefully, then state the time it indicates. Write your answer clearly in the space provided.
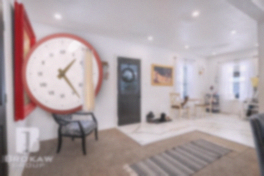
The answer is 1:24
